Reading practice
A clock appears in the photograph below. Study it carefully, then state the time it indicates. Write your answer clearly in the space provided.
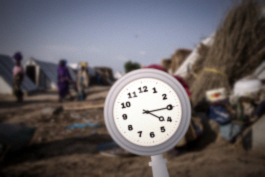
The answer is 4:15
